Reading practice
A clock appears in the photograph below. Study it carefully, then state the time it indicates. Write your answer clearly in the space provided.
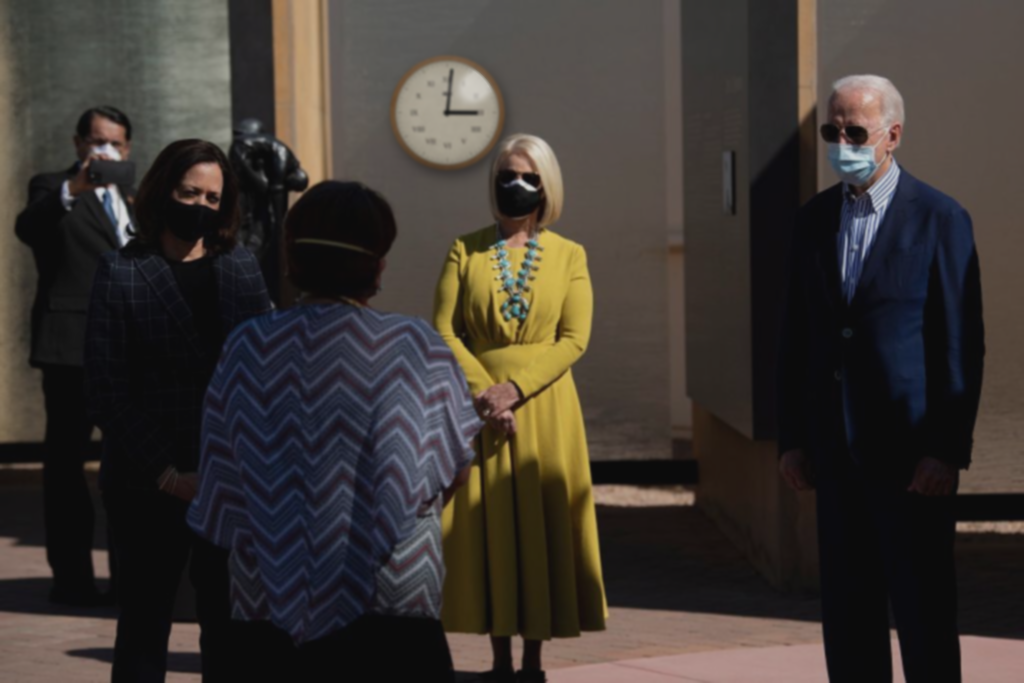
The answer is 3:01
